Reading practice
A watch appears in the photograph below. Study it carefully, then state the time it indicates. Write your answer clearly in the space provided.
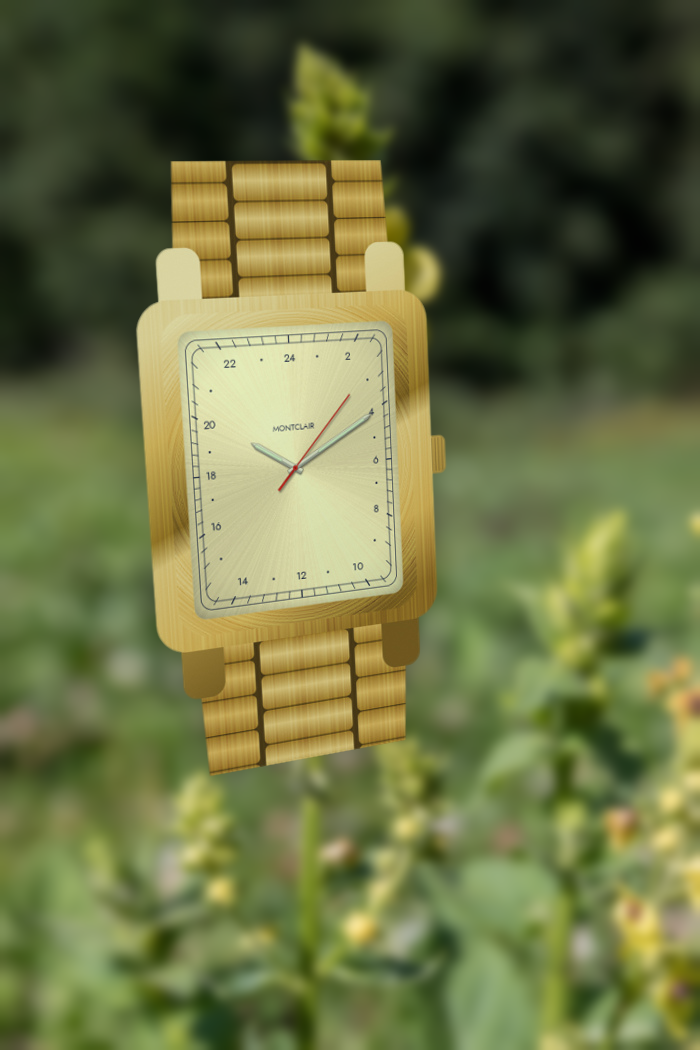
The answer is 20:10:07
